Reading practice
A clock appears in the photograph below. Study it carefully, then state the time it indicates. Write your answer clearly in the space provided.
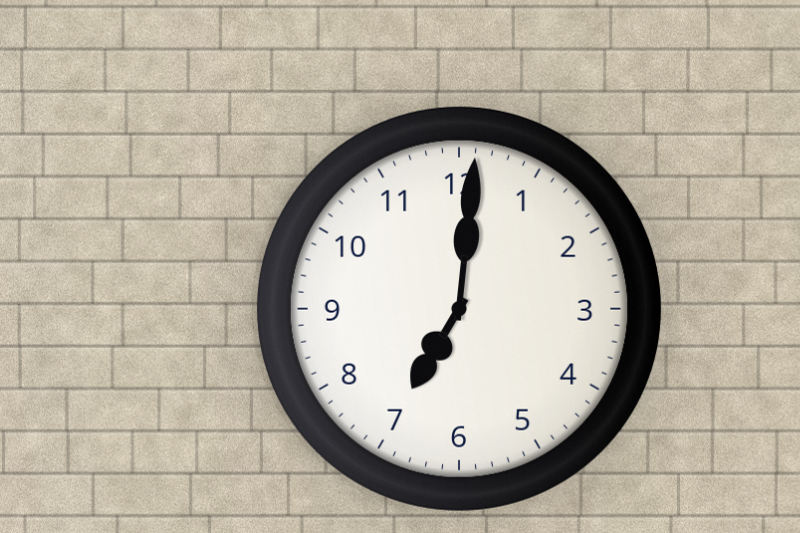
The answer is 7:01
